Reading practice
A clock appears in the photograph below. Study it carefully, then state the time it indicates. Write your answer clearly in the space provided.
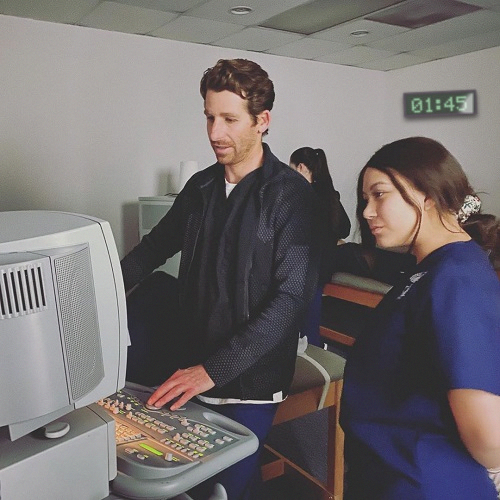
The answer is 1:45
